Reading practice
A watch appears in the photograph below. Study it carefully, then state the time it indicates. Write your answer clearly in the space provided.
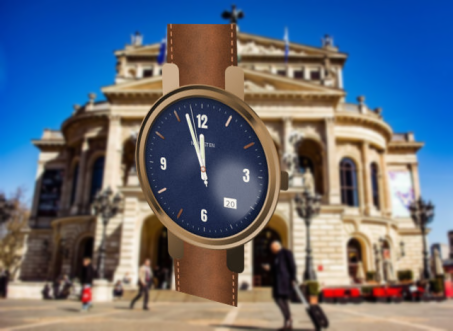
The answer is 11:56:58
